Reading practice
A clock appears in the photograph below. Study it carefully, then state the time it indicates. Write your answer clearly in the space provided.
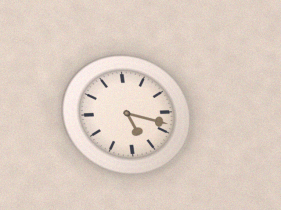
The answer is 5:18
